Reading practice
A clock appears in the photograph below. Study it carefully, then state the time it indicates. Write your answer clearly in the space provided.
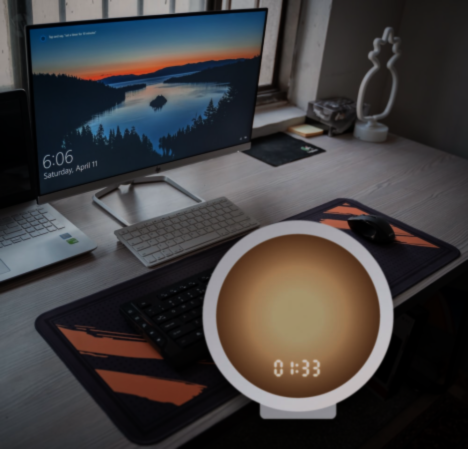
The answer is 1:33
